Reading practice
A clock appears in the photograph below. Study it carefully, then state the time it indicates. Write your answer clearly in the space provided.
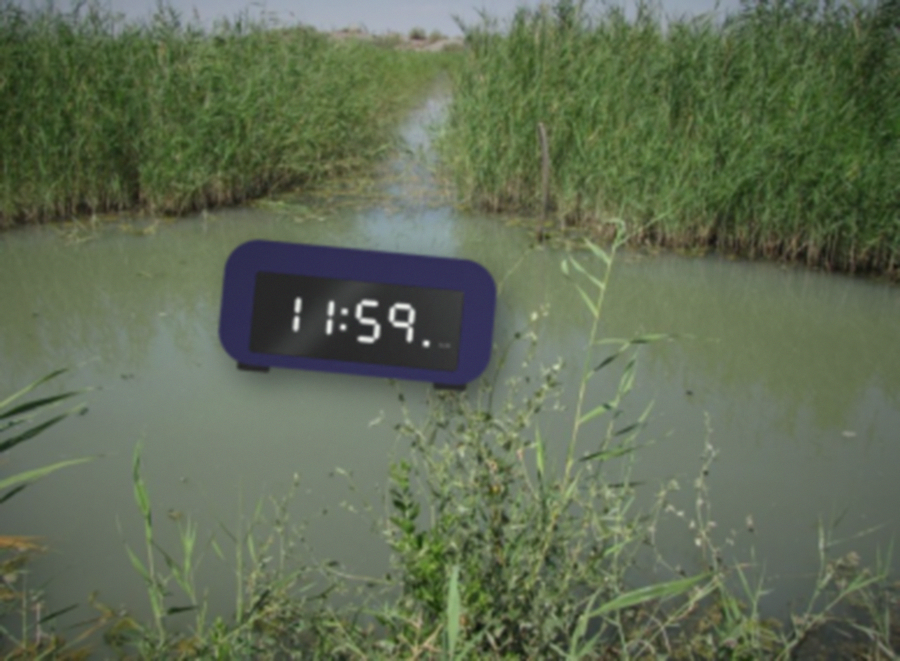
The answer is 11:59
